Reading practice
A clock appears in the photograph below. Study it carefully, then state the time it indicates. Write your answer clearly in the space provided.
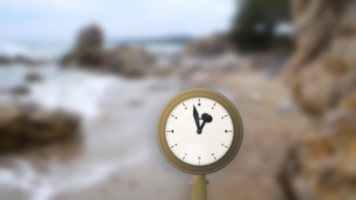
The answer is 12:58
